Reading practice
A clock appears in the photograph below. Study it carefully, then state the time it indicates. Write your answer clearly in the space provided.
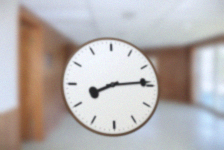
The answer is 8:14
